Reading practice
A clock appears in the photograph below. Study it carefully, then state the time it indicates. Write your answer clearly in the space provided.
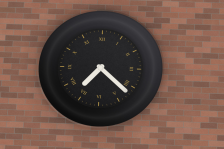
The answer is 7:22
